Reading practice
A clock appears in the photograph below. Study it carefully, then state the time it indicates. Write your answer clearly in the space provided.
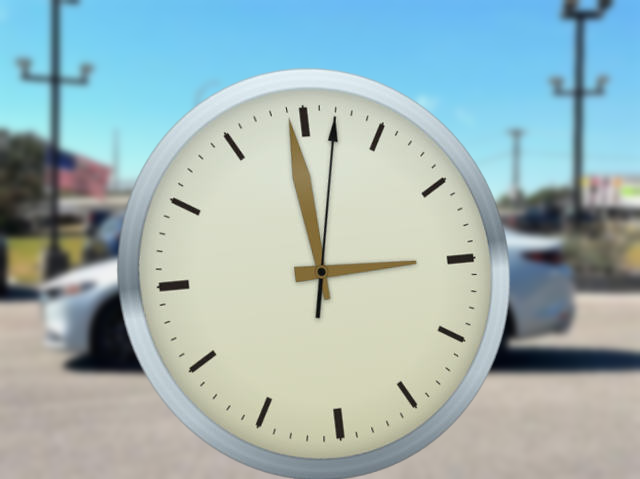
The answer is 2:59:02
